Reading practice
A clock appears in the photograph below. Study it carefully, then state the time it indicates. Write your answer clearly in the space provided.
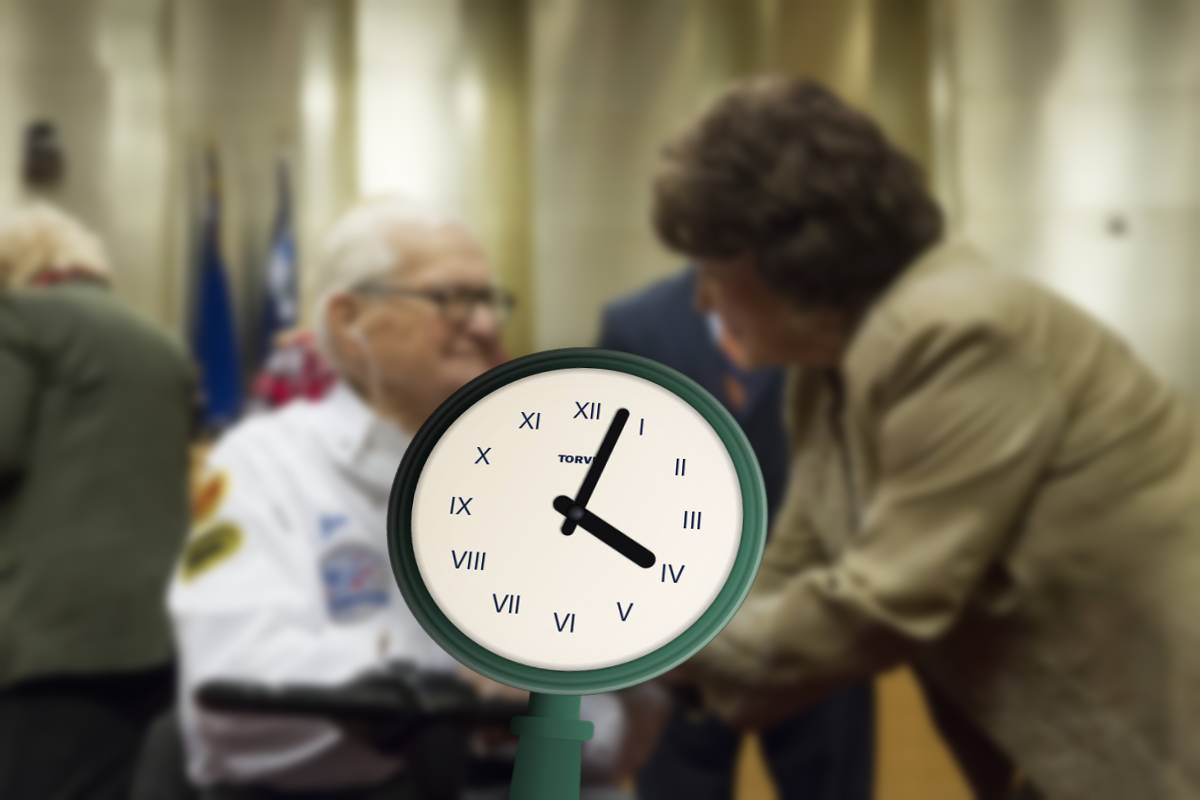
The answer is 4:03
